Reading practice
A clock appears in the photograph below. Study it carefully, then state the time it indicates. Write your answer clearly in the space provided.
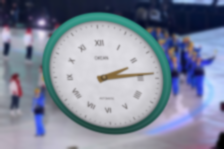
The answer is 2:14
